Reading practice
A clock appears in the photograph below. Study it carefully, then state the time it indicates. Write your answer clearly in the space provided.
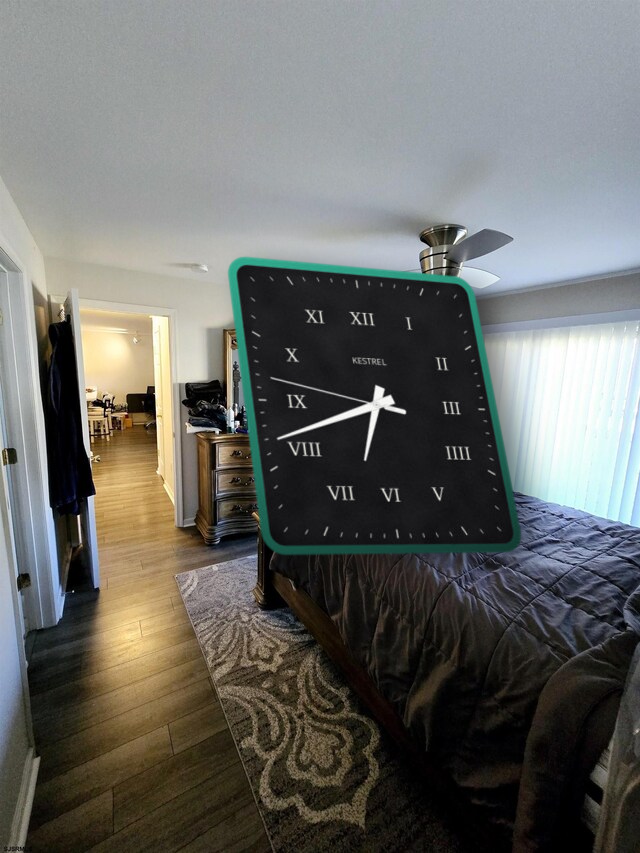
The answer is 6:41:47
